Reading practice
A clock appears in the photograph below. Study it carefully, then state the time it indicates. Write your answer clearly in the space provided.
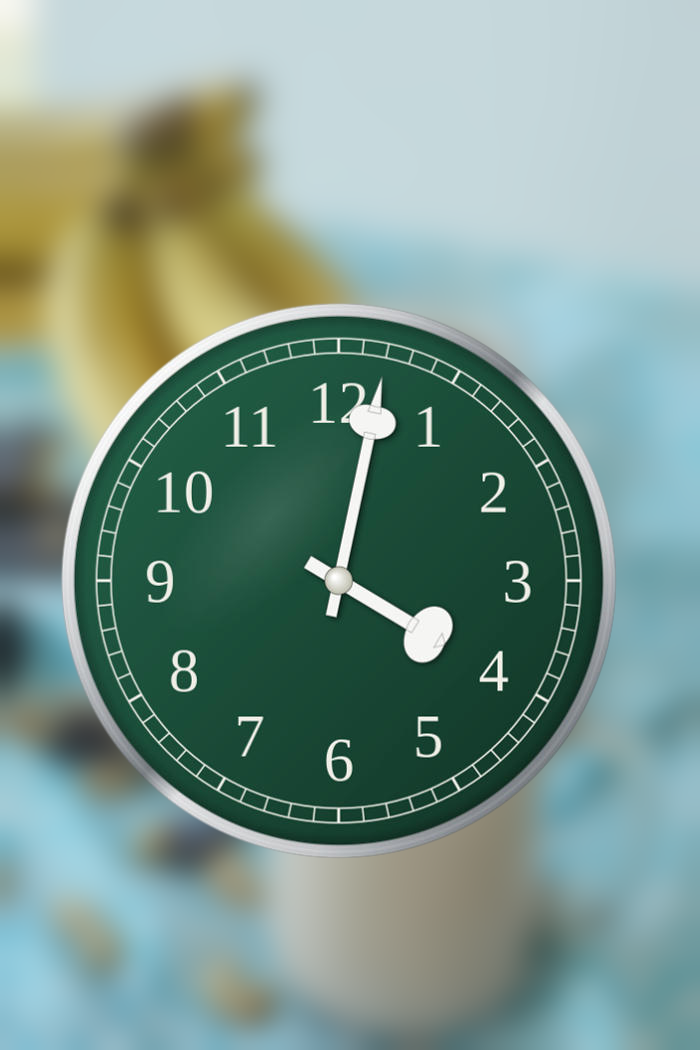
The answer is 4:02
